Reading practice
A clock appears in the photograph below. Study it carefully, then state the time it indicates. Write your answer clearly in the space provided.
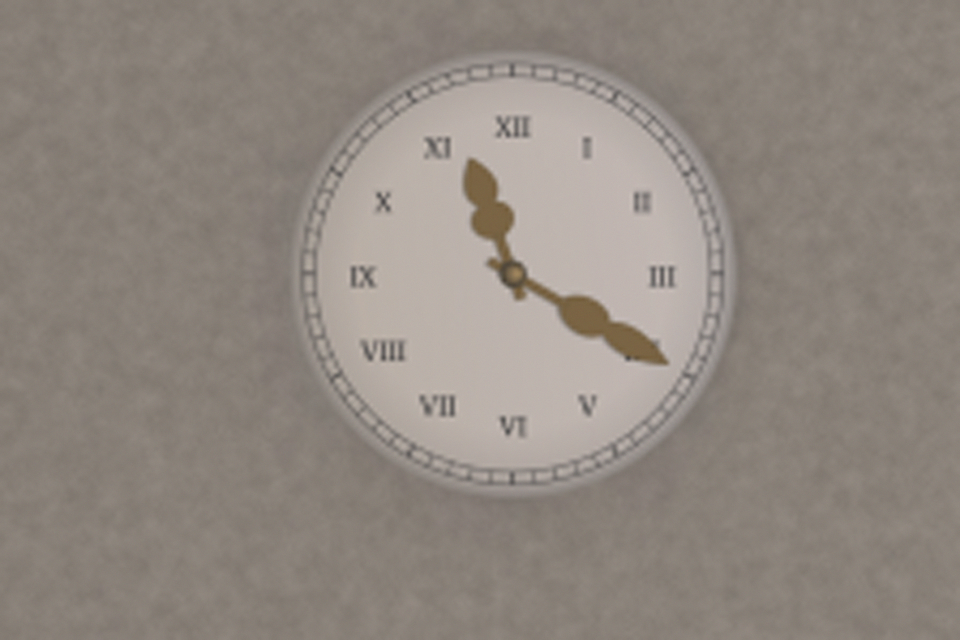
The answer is 11:20
